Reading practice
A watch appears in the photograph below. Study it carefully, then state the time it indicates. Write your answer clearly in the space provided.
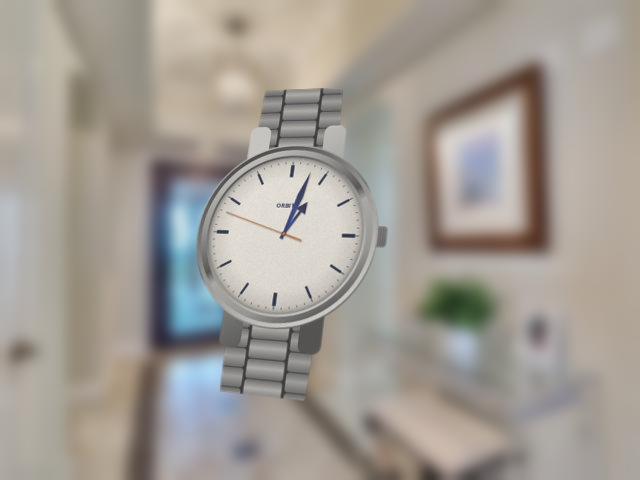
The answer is 1:02:48
